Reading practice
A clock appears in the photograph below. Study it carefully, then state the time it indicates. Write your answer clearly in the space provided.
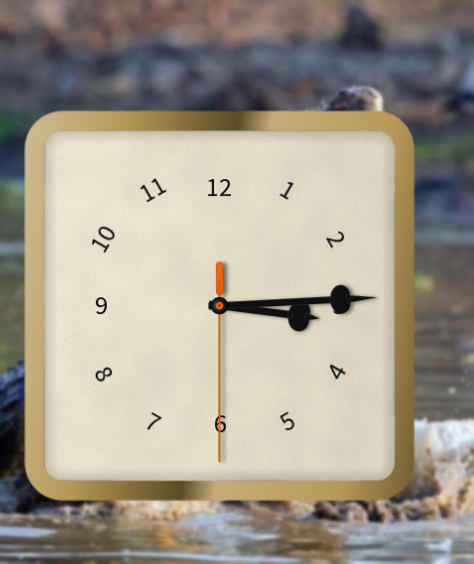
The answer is 3:14:30
